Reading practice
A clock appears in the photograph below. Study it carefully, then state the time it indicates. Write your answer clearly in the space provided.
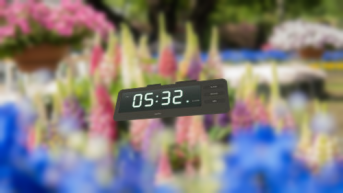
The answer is 5:32
